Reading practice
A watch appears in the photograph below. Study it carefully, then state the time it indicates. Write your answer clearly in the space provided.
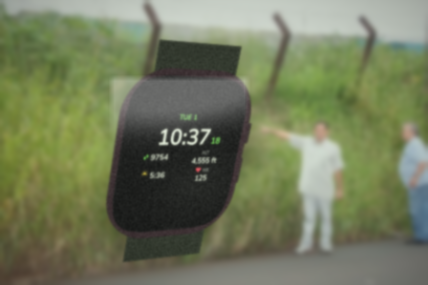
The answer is 10:37
